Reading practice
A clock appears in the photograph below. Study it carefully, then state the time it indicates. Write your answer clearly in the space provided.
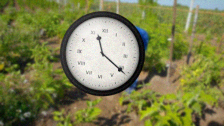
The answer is 11:21
